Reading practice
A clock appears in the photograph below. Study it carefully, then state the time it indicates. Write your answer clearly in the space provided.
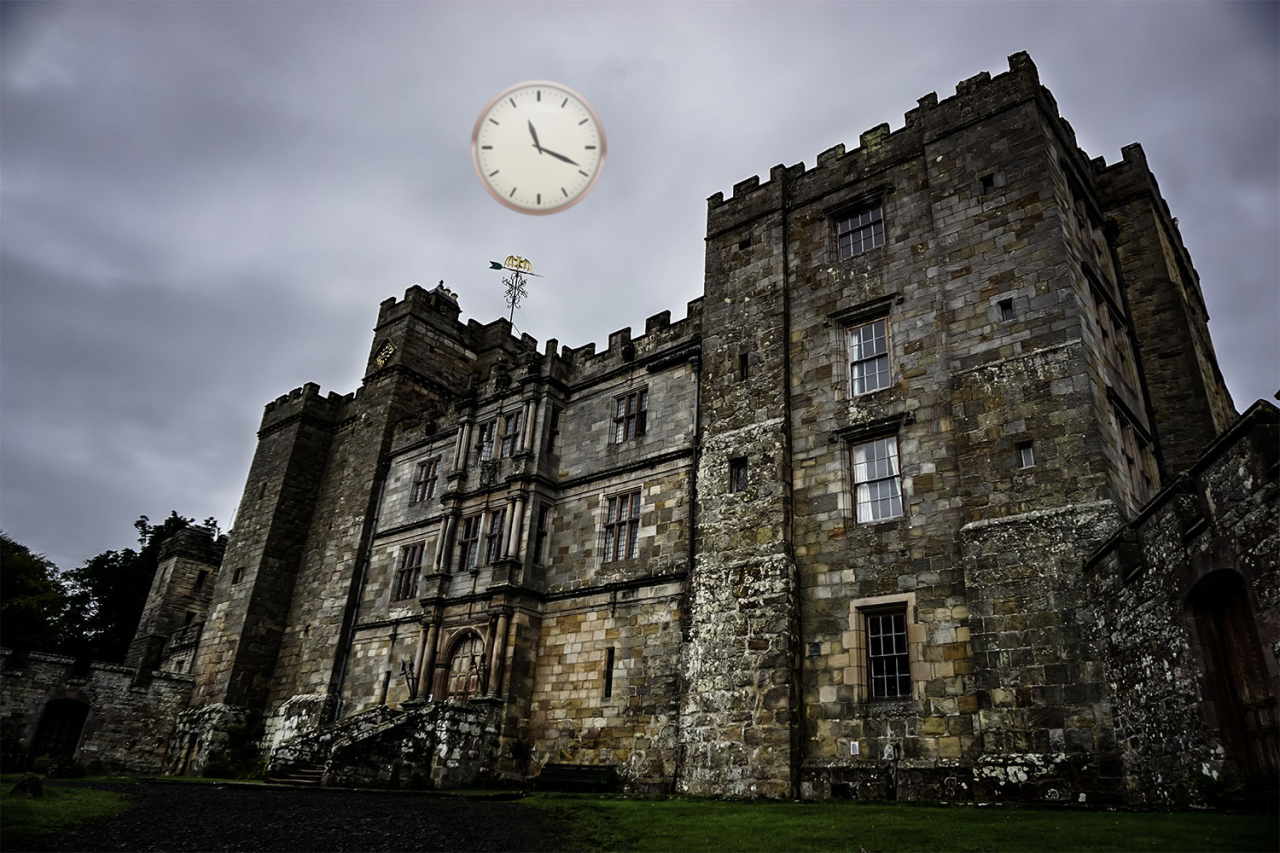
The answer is 11:19
